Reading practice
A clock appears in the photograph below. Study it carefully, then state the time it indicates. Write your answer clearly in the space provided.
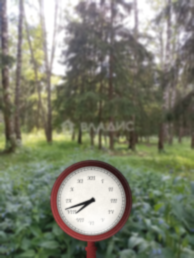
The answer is 7:42
